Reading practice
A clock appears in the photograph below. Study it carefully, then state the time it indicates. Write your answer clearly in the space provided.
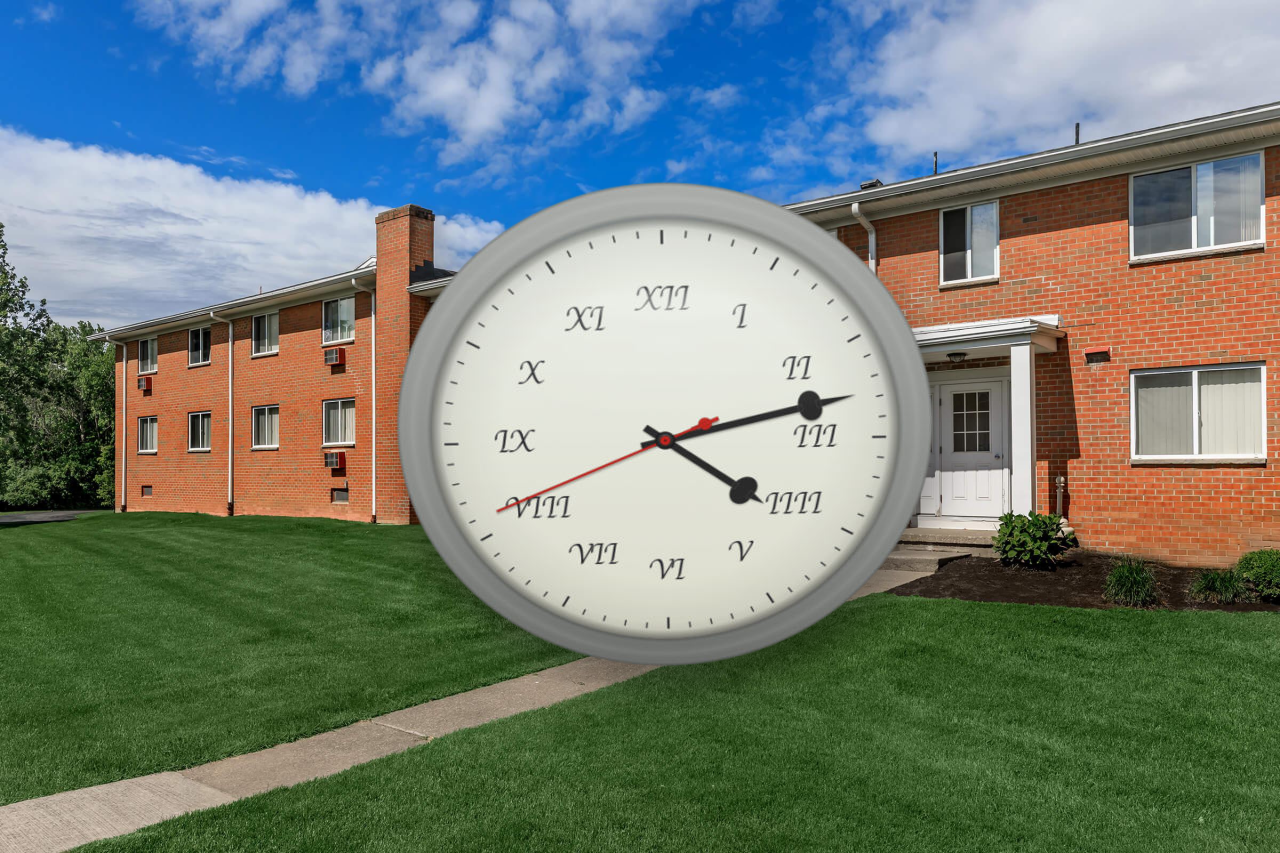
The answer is 4:12:41
